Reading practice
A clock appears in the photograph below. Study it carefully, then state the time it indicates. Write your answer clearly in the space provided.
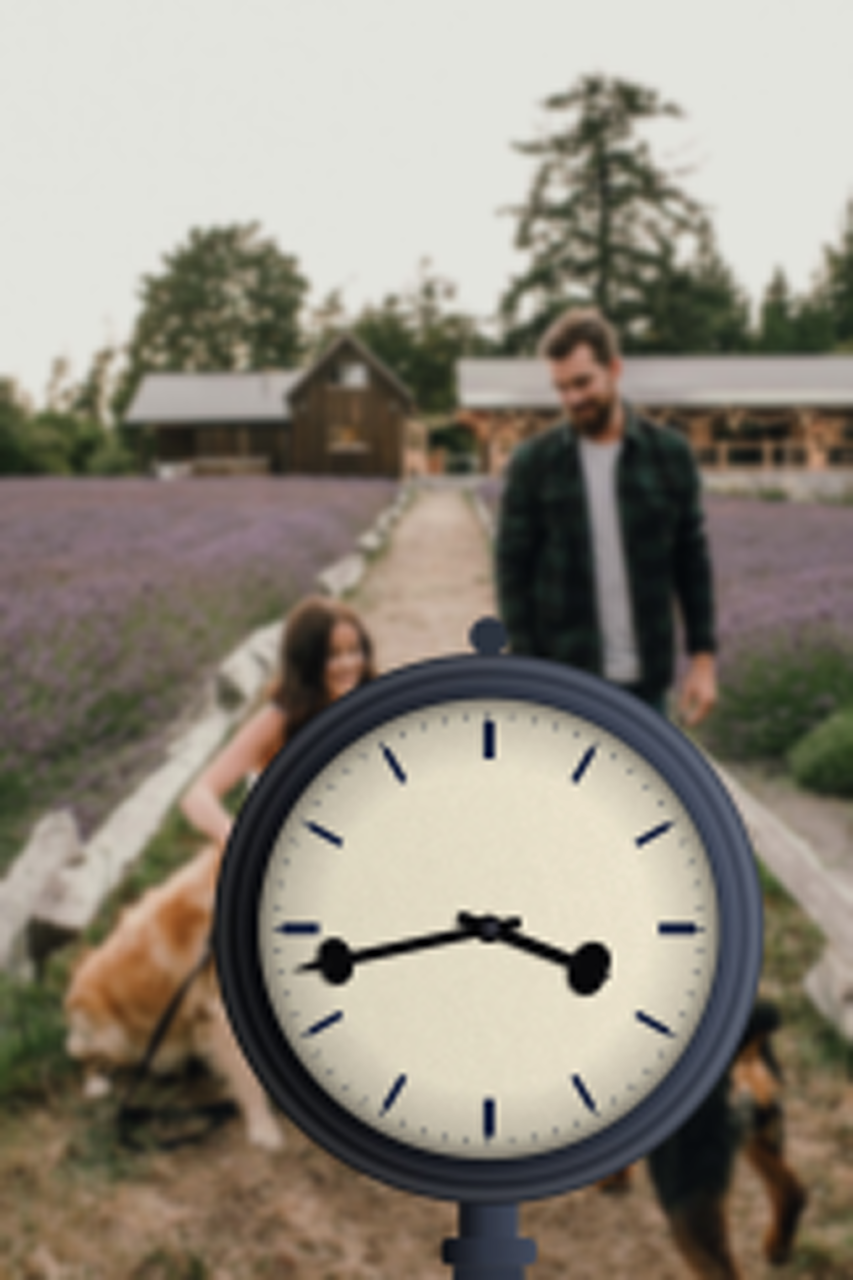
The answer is 3:43
